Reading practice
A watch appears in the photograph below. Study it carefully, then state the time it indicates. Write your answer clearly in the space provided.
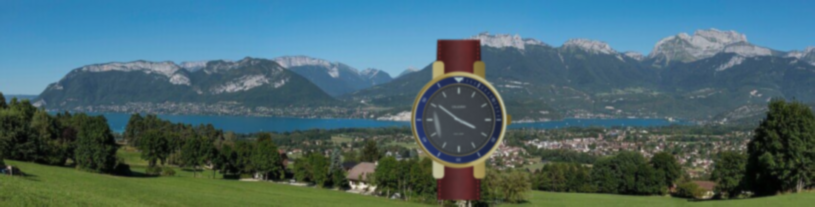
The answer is 3:51
